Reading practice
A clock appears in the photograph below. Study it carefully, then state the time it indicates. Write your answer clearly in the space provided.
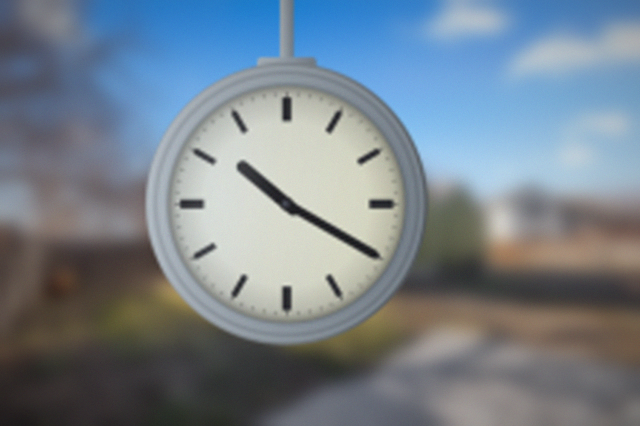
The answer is 10:20
